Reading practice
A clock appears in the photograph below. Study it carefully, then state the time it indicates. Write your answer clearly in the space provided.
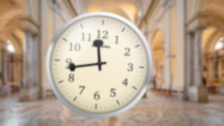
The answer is 11:43
